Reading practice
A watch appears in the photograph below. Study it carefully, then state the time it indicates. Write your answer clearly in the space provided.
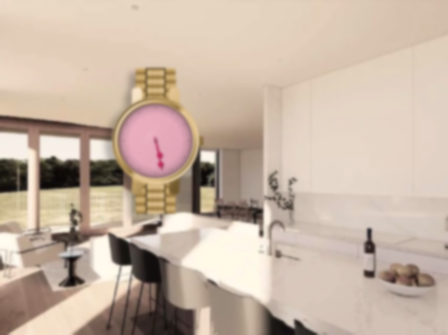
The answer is 5:28
